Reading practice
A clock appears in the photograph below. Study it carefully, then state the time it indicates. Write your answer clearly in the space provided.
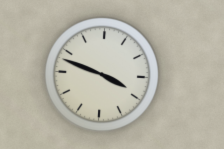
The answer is 3:48
